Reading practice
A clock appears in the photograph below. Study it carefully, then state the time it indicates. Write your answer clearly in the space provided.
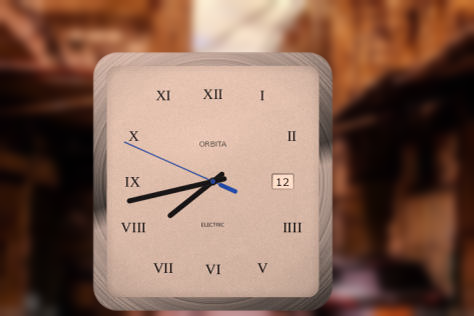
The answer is 7:42:49
